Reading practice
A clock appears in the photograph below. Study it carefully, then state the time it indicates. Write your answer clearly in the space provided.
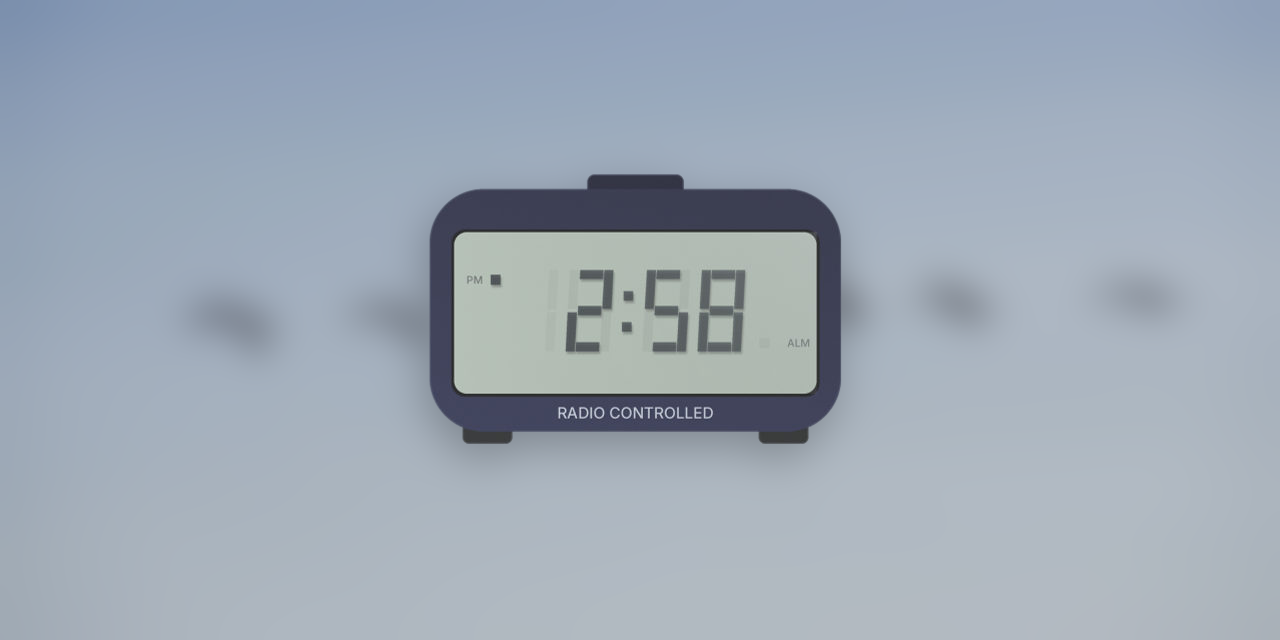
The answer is 2:58
